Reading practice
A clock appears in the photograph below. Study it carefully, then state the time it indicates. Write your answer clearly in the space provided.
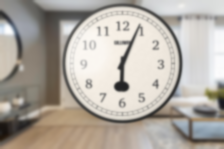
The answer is 6:04
